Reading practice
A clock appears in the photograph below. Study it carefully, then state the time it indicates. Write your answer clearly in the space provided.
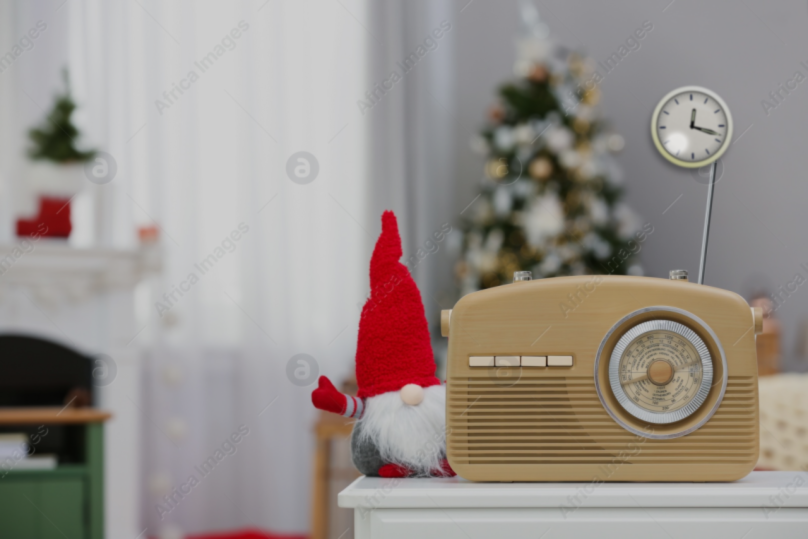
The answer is 12:18
